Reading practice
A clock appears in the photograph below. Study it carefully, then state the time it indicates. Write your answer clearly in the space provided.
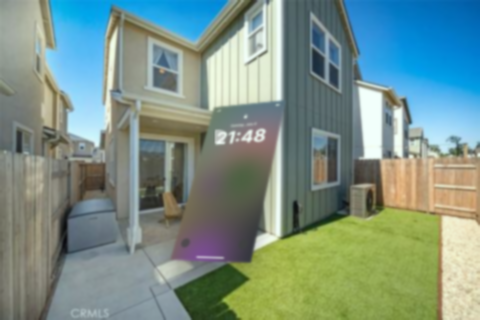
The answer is 21:48
